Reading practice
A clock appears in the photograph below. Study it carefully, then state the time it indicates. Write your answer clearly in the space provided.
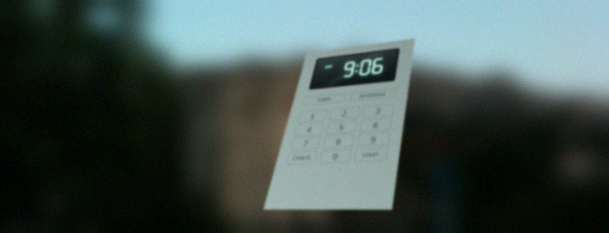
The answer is 9:06
